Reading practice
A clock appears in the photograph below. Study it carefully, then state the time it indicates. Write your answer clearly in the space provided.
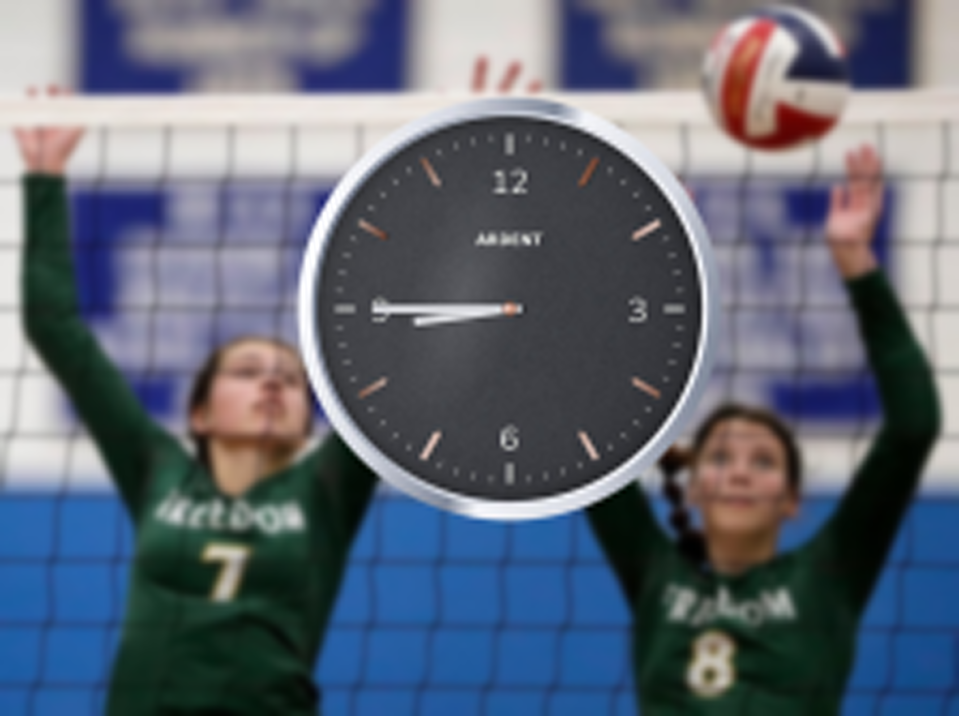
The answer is 8:45
